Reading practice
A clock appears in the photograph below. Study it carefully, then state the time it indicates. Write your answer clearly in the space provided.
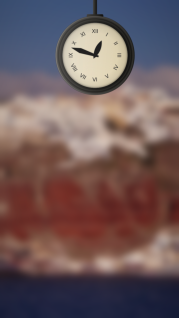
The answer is 12:48
